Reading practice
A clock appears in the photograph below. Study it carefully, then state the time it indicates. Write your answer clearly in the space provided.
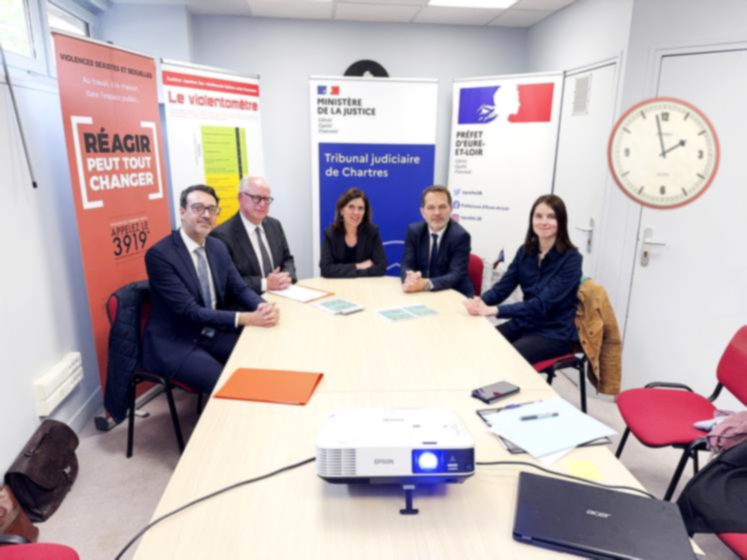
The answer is 1:58
